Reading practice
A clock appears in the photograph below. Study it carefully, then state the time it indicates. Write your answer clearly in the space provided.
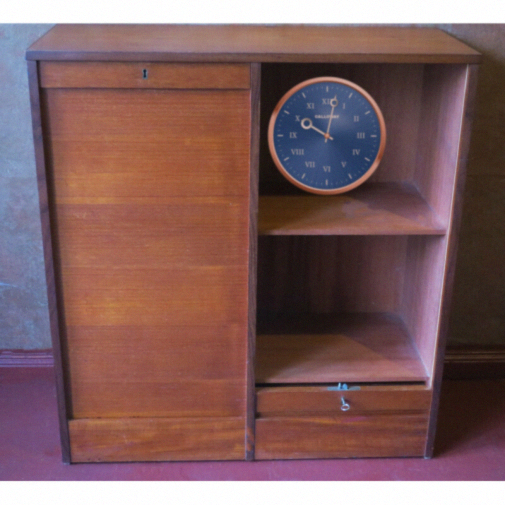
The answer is 10:02
